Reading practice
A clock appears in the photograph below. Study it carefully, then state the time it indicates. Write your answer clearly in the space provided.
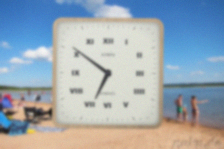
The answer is 6:51
